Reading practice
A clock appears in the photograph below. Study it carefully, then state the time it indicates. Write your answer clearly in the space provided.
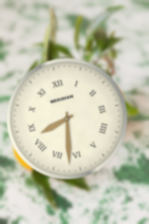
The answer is 8:32
